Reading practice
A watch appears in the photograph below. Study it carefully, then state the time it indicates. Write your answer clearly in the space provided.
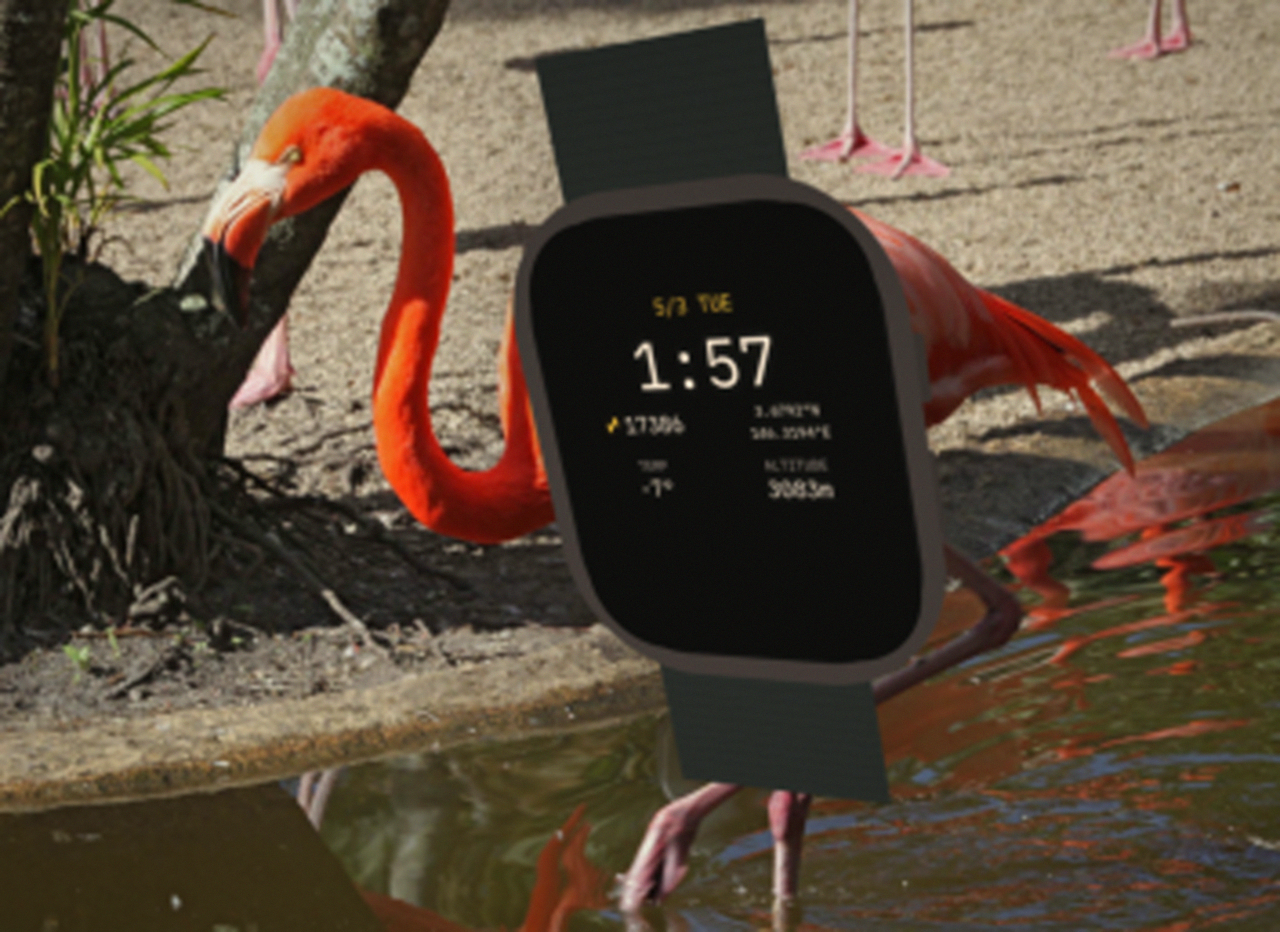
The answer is 1:57
